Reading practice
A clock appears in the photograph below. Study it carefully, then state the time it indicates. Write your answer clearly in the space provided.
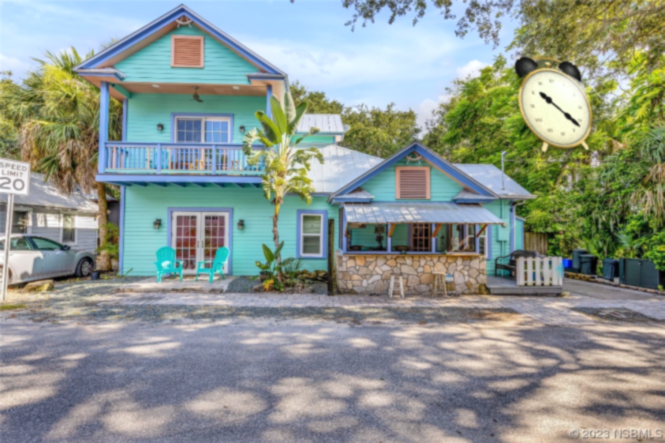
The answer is 10:22
